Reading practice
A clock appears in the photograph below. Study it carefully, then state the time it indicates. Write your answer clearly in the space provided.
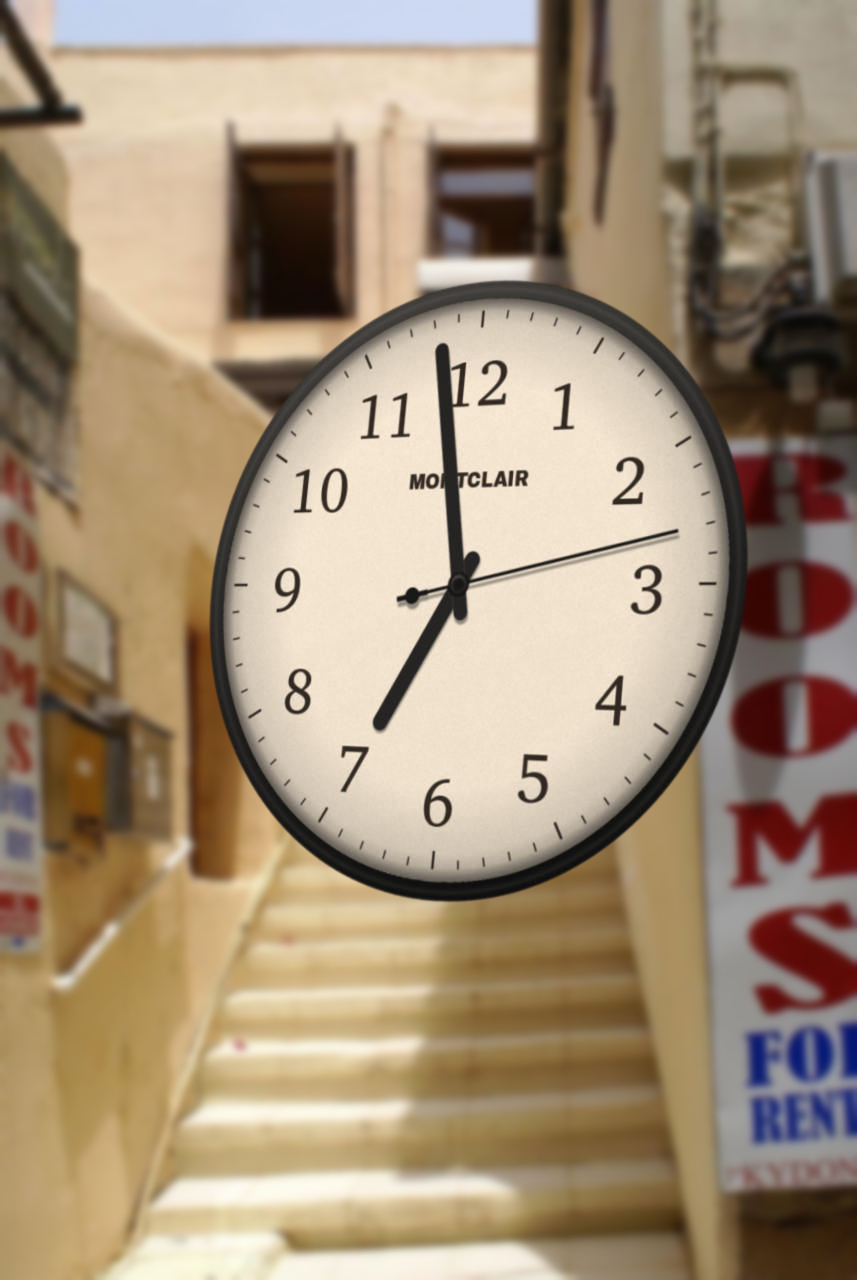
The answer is 6:58:13
